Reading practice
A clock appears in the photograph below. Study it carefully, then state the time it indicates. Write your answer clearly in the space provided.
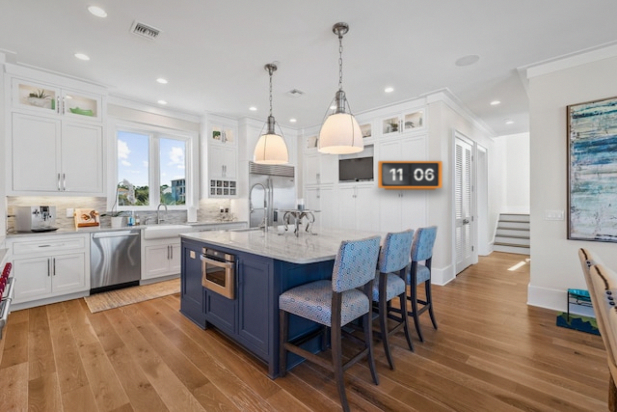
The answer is 11:06
